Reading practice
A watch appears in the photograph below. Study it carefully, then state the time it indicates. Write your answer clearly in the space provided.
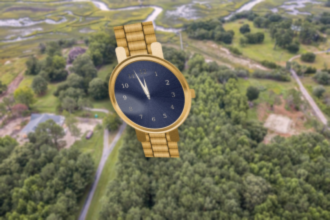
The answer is 11:57
